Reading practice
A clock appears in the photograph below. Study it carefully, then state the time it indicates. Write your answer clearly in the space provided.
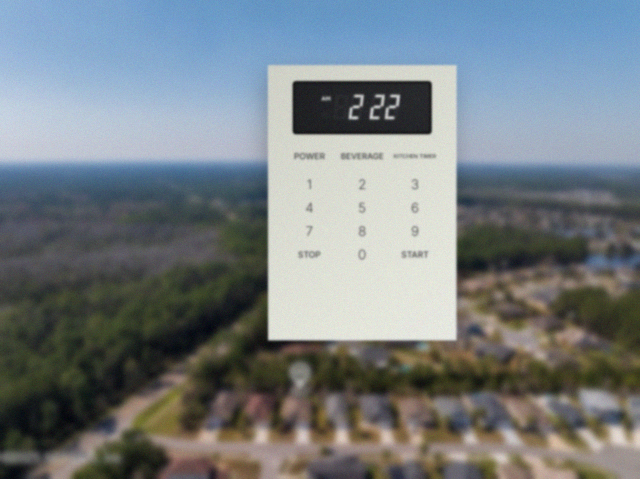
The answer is 2:22
